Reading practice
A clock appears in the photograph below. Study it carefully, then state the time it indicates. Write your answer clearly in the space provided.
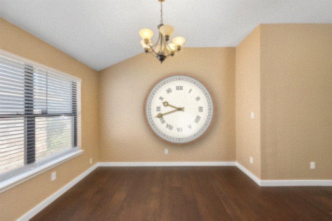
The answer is 9:42
